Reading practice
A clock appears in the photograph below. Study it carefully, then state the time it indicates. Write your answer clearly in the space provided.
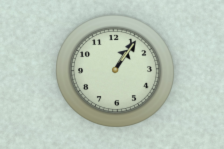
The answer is 1:06
